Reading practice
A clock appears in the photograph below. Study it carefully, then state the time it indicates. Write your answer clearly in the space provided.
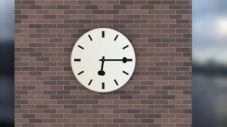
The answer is 6:15
